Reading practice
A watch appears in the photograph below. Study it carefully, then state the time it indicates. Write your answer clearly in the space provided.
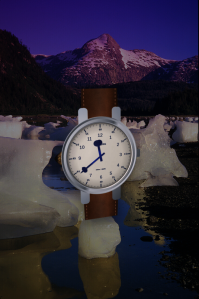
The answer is 11:39
